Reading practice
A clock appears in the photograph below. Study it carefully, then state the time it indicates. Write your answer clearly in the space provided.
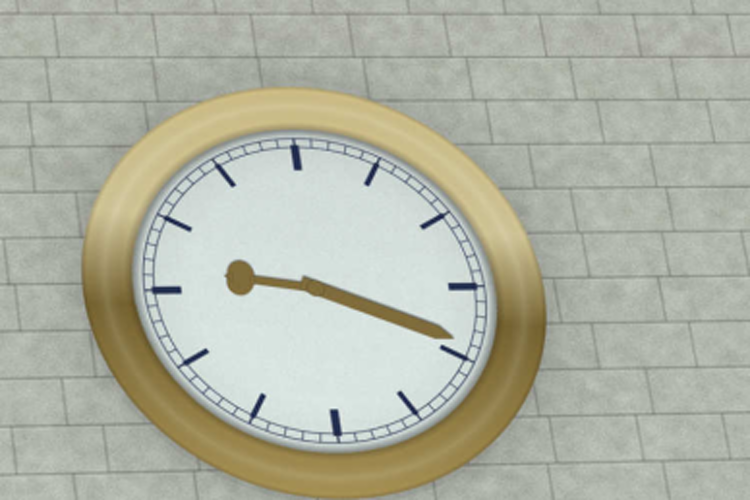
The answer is 9:19
